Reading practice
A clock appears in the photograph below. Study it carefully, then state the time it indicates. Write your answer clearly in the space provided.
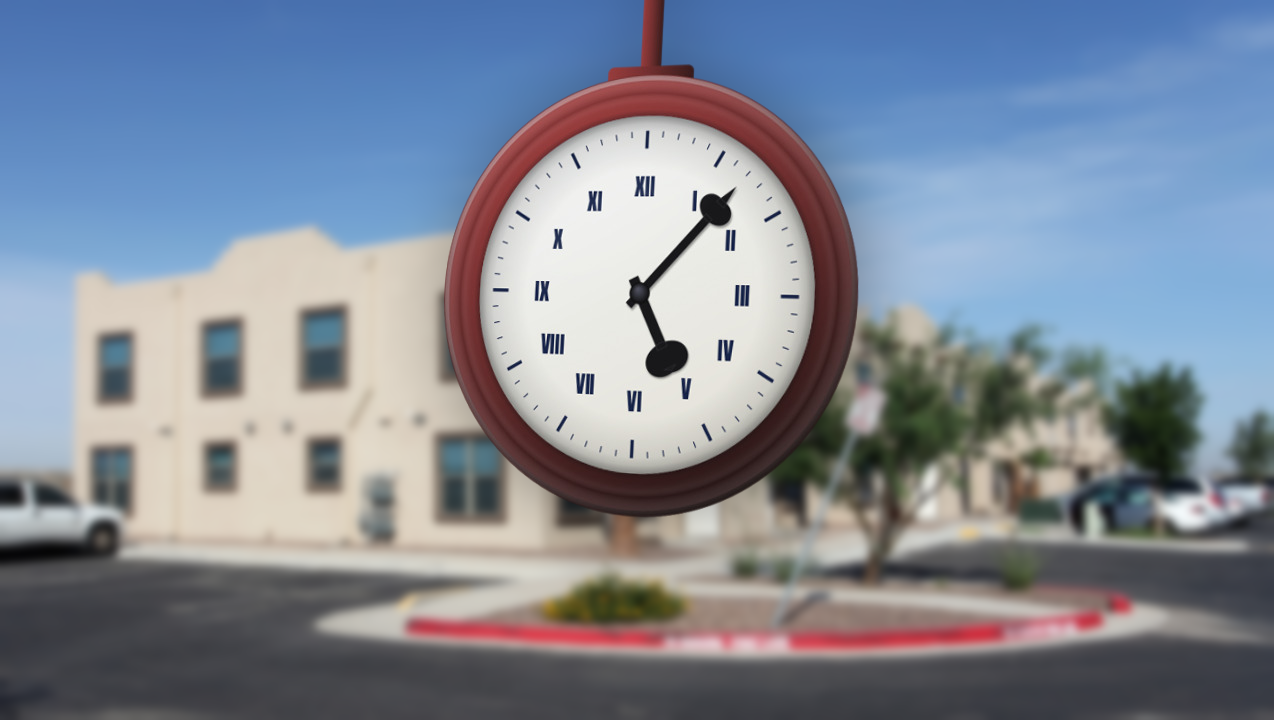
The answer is 5:07
